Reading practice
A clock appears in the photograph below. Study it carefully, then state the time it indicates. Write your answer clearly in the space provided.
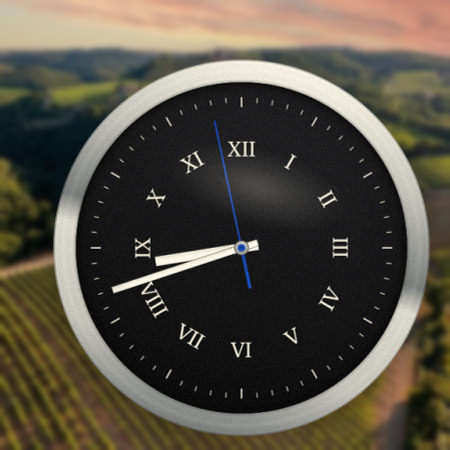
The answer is 8:41:58
